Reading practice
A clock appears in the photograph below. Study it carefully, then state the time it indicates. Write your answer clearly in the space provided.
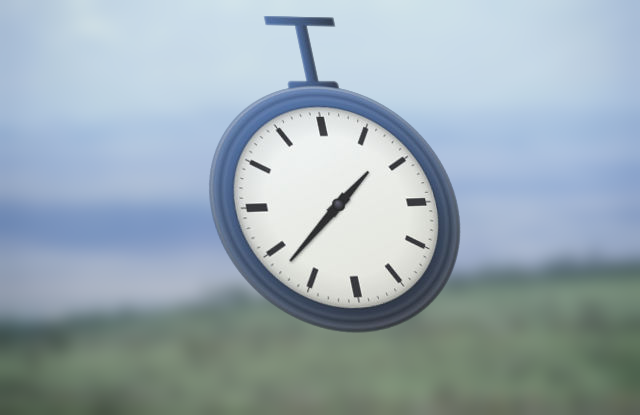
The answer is 1:38
